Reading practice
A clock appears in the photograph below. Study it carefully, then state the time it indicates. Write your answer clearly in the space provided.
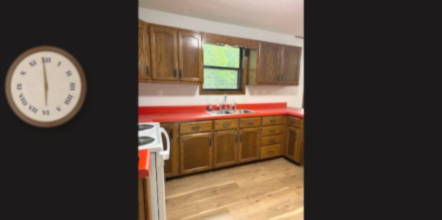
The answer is 5:59
